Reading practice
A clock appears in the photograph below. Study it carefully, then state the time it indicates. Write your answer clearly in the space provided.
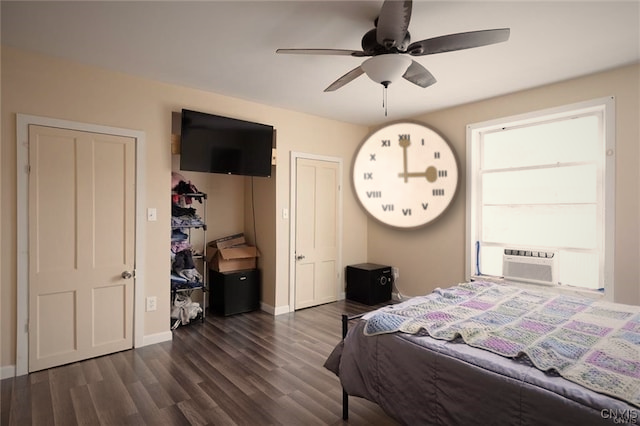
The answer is 3:00
